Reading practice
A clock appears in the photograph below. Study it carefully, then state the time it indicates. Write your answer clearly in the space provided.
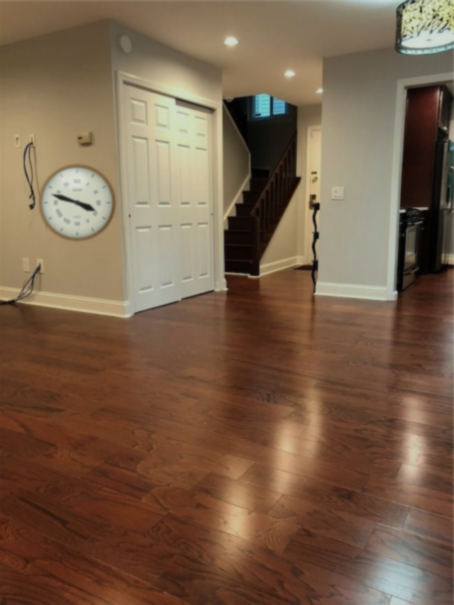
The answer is 3:48
